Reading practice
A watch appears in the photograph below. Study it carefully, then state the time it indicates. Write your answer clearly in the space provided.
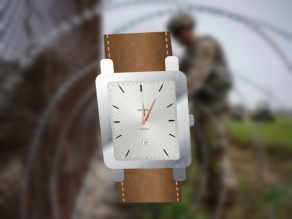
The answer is 12:05
